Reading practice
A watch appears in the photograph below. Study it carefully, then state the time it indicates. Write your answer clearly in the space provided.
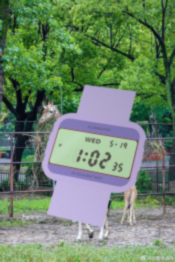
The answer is 1:02
